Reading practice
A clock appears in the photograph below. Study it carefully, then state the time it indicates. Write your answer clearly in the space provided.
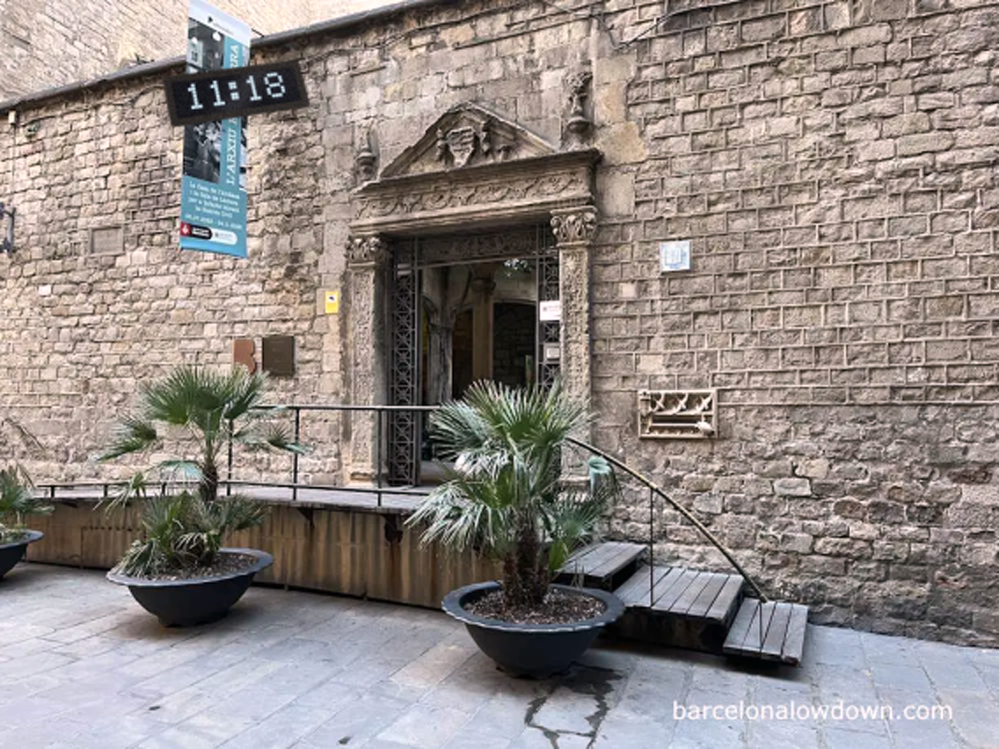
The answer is 11:18
